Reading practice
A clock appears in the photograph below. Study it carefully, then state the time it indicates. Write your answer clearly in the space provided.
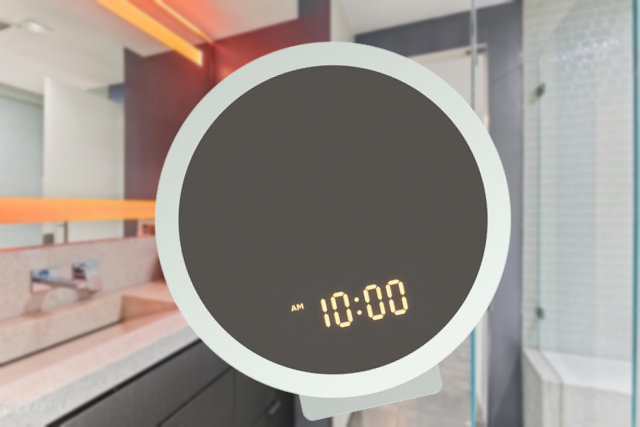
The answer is 10:00
